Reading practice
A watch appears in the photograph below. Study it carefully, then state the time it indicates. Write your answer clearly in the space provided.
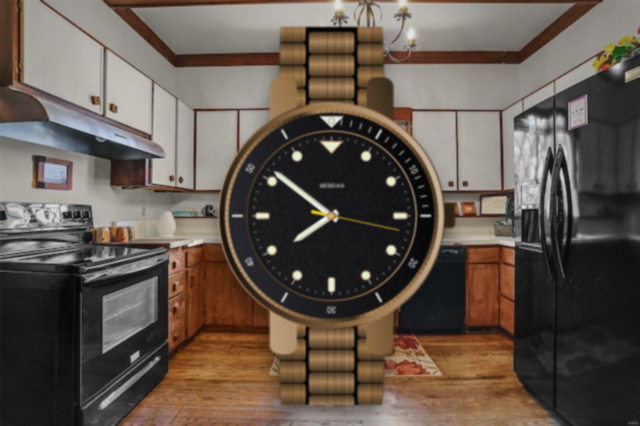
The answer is 7:51:17
